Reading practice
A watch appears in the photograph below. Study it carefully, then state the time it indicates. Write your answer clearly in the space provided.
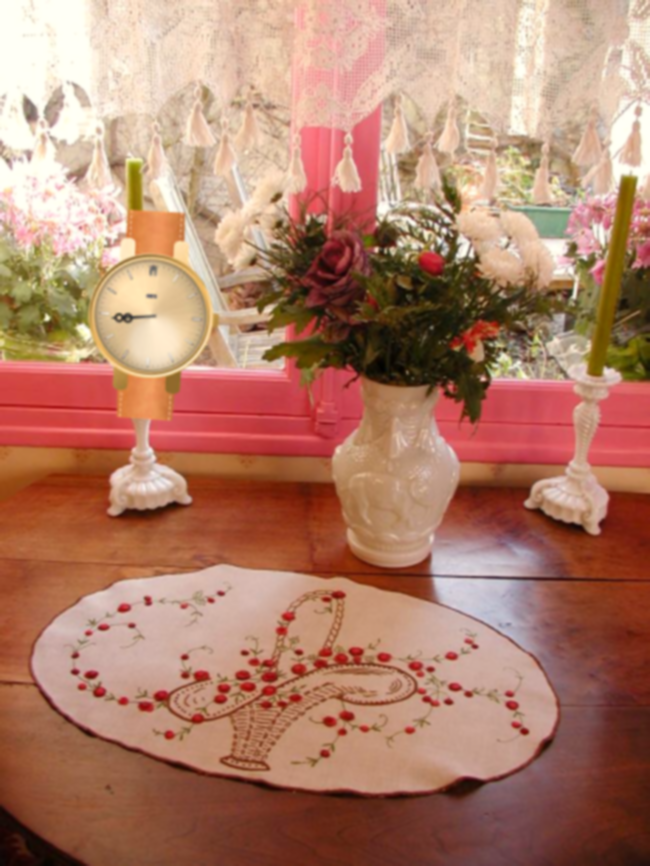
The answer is 8:44
